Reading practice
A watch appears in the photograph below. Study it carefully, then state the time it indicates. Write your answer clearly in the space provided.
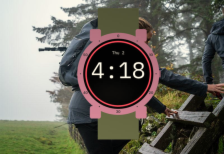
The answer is 4:18
